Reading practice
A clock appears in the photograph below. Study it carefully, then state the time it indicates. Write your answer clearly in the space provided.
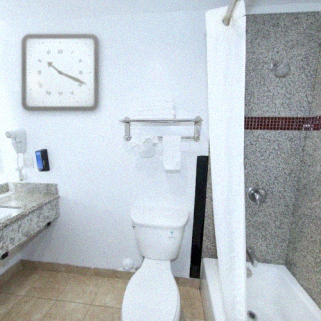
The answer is 10:19
